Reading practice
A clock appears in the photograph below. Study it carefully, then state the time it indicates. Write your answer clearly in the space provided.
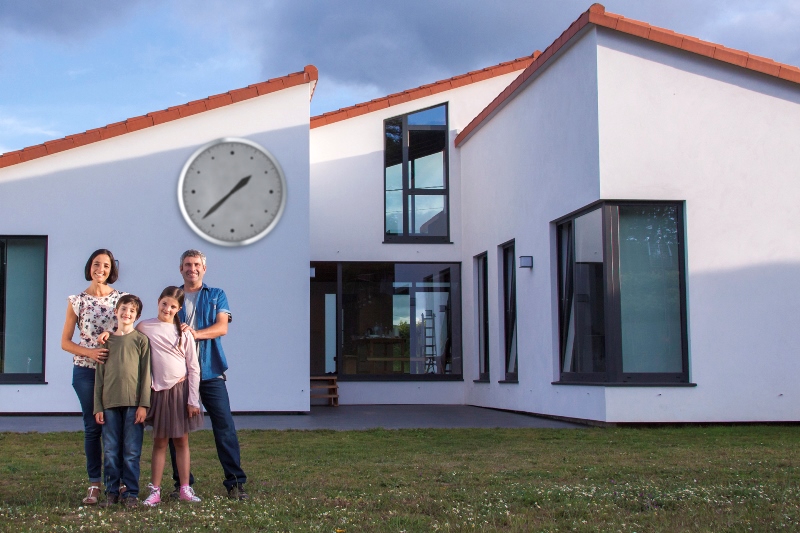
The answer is 1:38
